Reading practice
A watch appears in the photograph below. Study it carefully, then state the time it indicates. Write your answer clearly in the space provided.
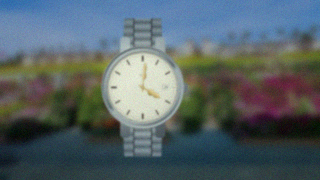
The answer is 4:01
